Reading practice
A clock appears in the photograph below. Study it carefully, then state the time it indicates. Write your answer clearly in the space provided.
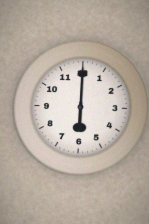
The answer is 6:00
